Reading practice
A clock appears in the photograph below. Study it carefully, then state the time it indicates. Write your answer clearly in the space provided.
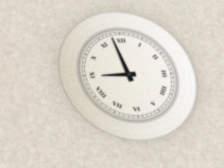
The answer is 8:58
